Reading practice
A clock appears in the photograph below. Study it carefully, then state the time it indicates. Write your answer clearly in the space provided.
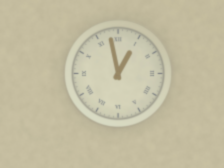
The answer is 12:58
